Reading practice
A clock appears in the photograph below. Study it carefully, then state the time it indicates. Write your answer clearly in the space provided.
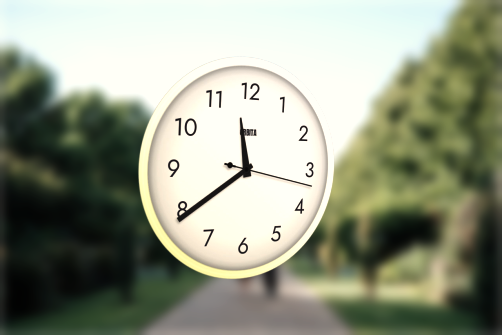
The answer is 11:39:17
